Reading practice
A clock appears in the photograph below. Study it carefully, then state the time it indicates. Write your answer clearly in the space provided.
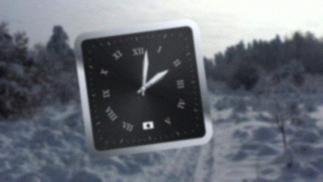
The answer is 2:02
